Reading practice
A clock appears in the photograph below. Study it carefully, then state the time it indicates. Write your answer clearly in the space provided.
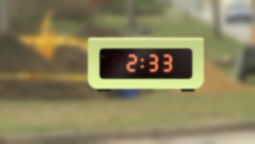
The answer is 2:33
